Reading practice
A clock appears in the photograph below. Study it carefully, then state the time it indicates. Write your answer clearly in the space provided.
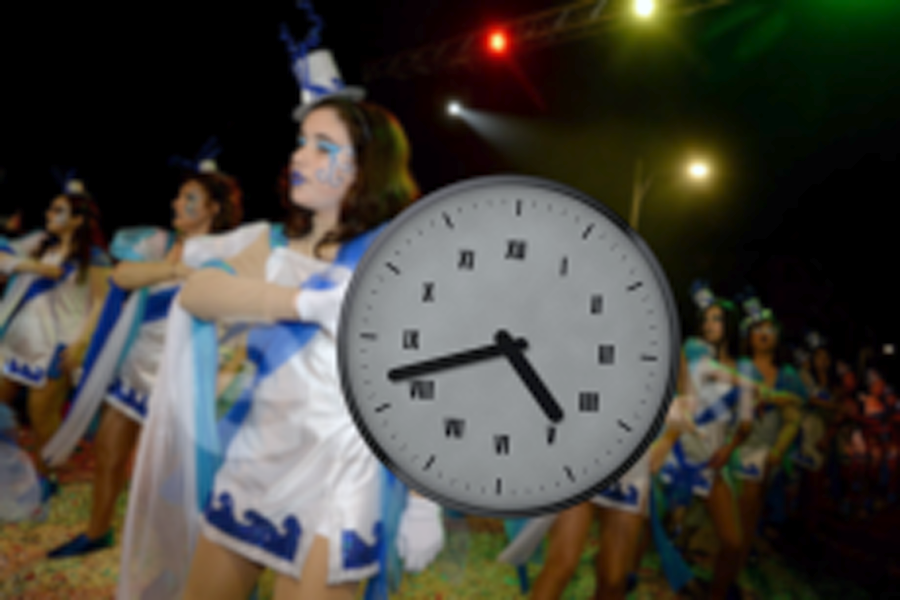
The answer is 4:42
